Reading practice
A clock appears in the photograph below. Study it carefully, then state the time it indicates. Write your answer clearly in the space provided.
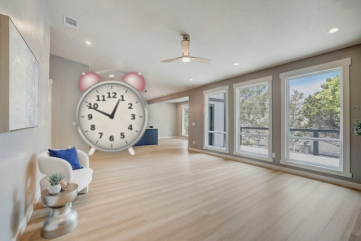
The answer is 12:49
